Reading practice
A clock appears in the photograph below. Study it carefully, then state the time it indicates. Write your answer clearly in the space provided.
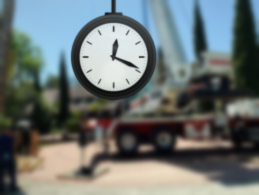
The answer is 12:19
